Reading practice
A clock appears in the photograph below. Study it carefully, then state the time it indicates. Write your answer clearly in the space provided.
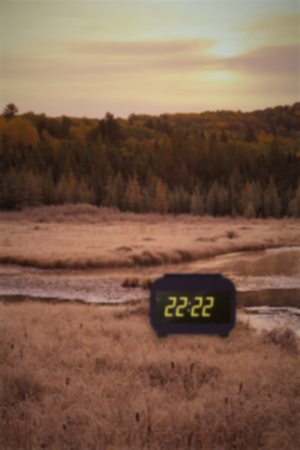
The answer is 22:22
